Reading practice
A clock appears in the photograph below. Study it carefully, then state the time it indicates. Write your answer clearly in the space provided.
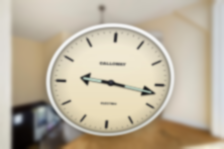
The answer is 9:17
